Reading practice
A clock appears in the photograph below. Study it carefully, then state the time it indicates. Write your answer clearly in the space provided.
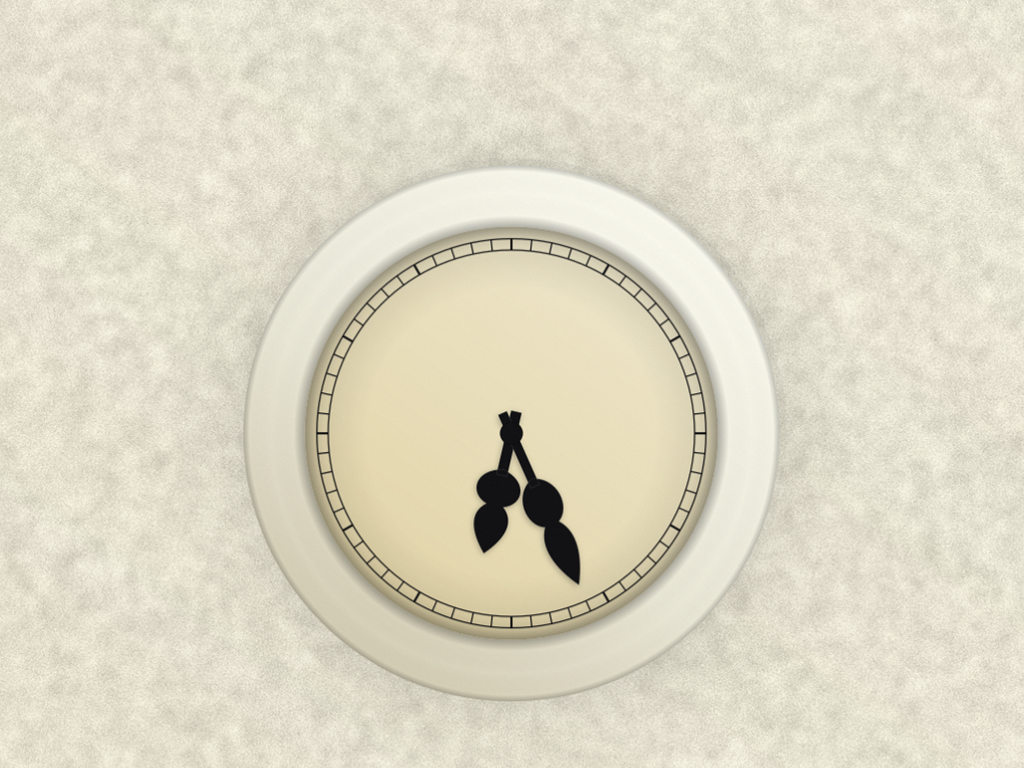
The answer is 6:26
